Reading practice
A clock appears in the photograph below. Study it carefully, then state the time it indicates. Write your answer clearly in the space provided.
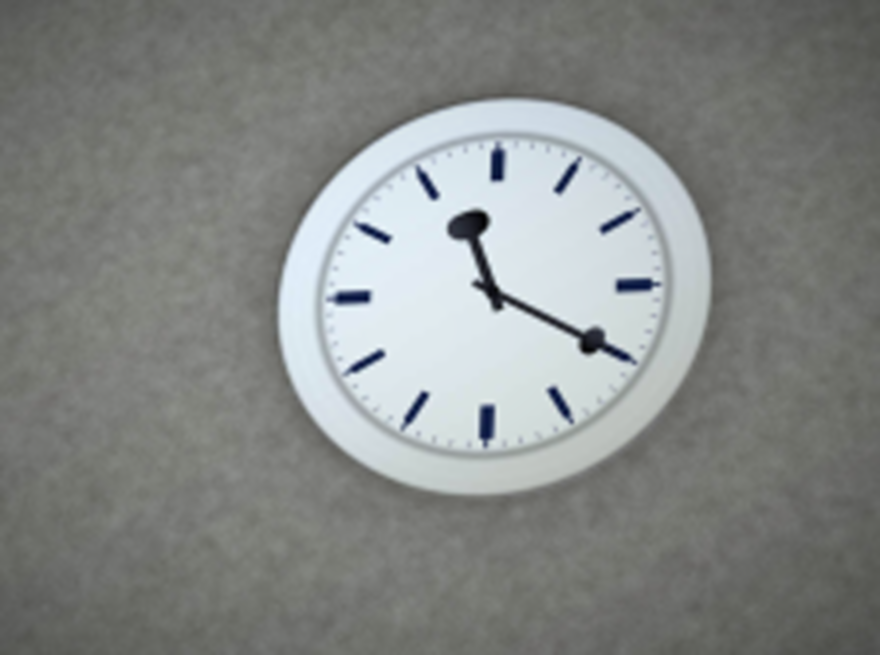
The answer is 11:20
